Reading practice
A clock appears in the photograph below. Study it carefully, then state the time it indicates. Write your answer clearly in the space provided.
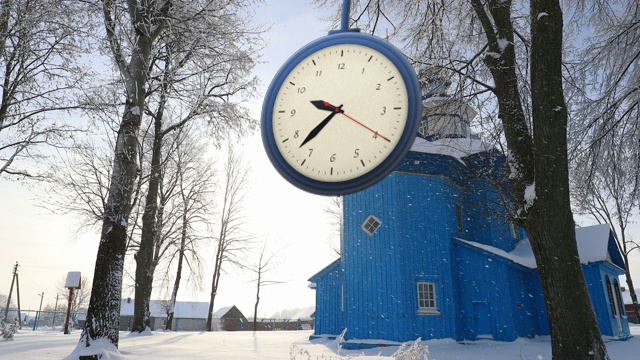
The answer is 9:37:20
